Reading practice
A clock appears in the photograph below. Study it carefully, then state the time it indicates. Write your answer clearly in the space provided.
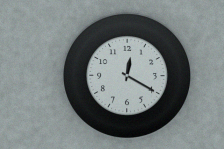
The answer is 12:20
